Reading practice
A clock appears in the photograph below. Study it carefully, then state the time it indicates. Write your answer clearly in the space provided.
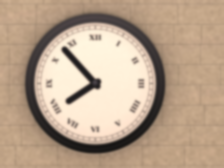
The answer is 7:53
